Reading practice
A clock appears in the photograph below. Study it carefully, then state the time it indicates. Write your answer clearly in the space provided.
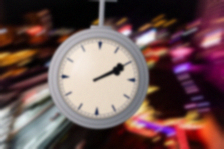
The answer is 2:10
